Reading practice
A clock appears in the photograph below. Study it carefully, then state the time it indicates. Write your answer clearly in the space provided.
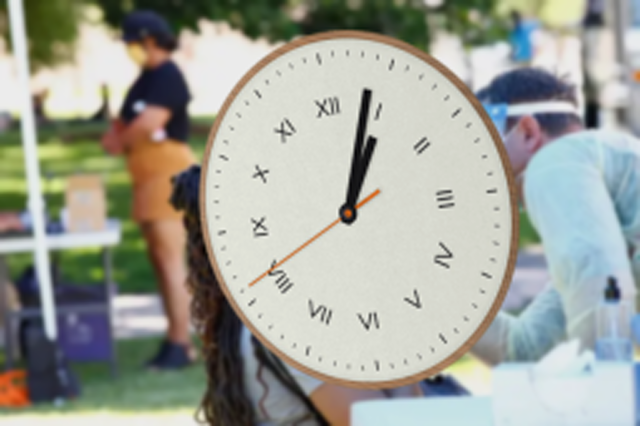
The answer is 1:03:41
